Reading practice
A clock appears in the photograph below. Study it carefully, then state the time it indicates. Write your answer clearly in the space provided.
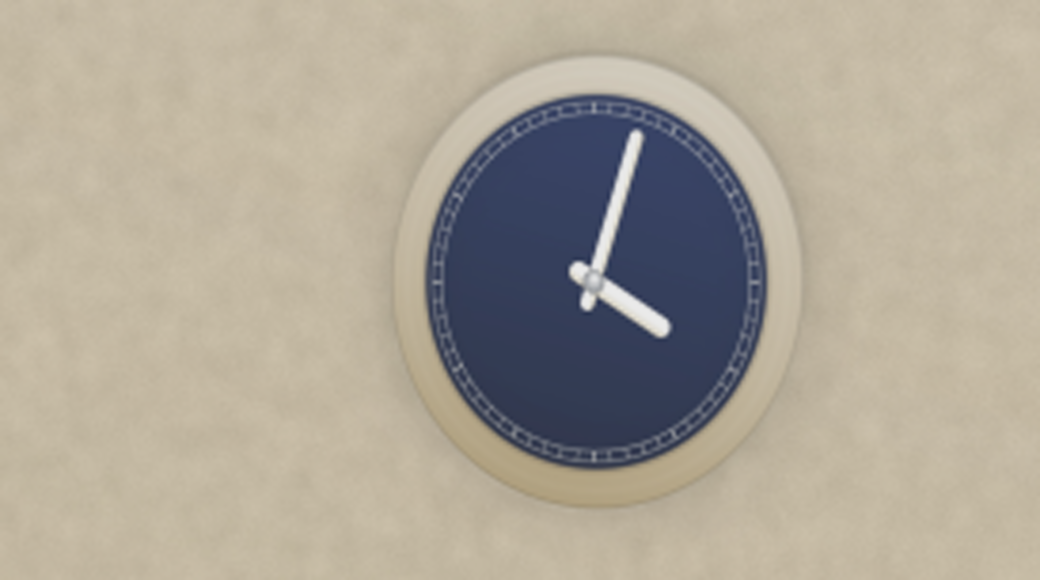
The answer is 4:03
